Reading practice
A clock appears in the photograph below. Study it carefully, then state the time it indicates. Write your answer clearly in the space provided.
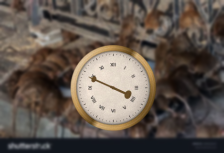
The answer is 3:49
